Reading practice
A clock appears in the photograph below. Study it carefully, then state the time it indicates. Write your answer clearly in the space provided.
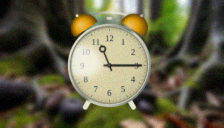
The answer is 11:15
